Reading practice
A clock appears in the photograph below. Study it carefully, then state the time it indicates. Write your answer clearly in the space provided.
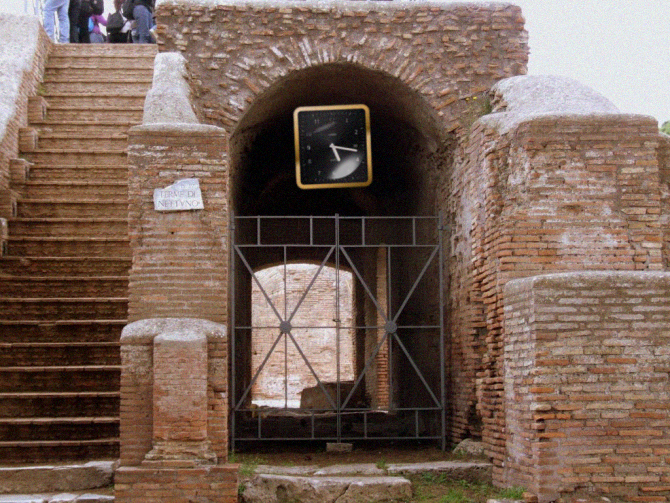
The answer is 5:17
